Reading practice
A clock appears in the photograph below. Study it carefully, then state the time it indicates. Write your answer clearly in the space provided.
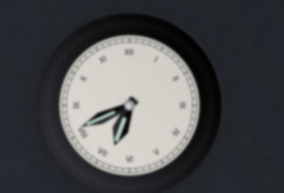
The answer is 6:41
